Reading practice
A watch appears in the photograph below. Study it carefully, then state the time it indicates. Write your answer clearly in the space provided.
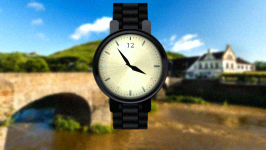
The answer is 3:54
